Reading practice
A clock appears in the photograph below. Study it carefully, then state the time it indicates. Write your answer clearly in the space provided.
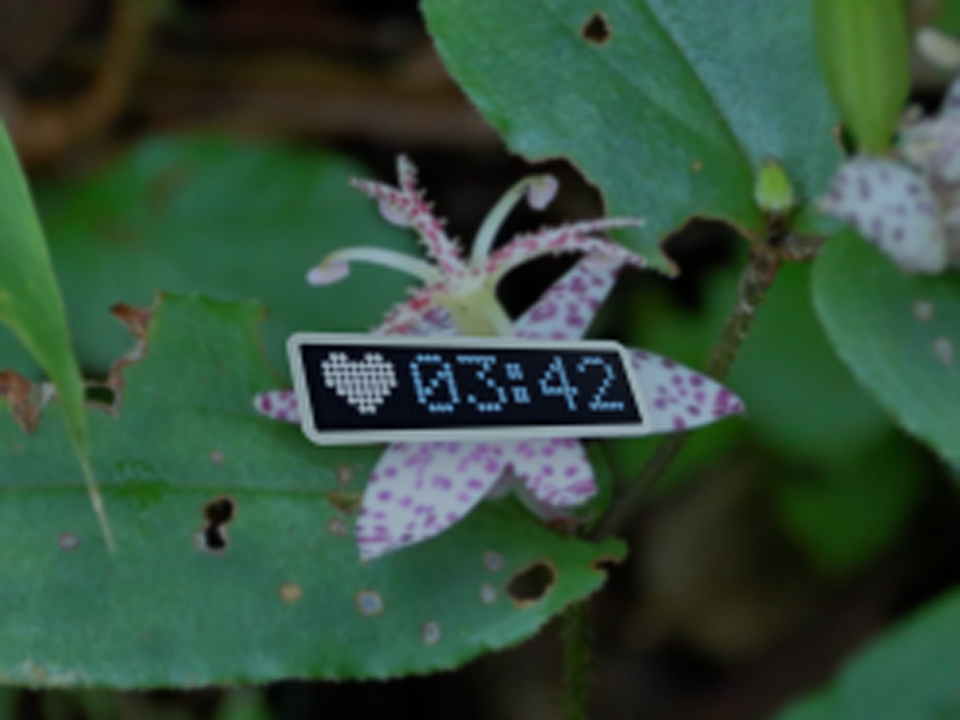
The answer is 3:42
